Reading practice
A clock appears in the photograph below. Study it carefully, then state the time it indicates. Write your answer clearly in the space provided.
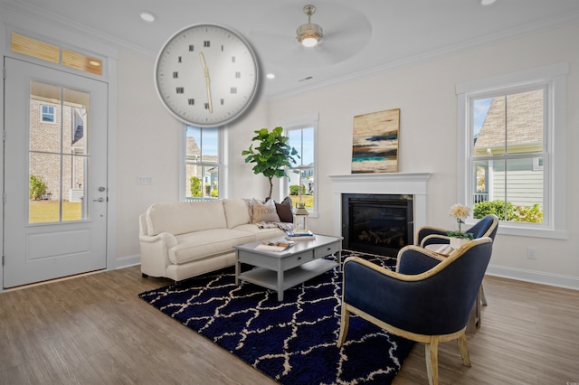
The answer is 11:29
